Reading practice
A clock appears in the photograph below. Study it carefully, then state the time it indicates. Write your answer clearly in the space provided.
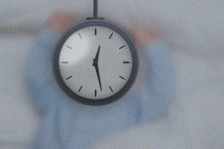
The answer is 12:28
